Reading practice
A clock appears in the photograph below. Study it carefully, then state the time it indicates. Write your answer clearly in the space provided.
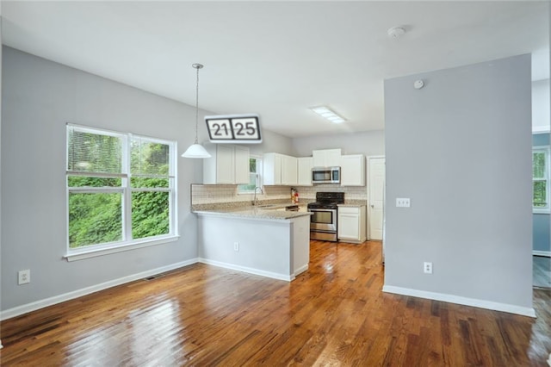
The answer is 21:25
